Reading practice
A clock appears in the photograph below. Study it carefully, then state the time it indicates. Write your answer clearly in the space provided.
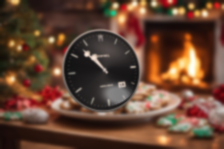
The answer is 10:53
